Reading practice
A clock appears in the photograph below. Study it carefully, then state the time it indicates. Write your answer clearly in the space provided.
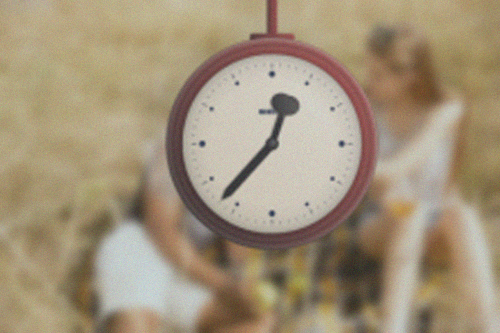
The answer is 12:37
